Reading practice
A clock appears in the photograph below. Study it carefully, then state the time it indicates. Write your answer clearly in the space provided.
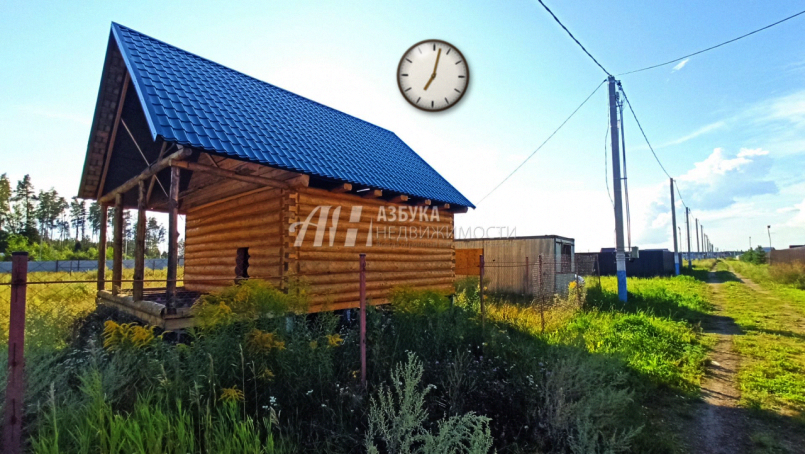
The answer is 7:02
